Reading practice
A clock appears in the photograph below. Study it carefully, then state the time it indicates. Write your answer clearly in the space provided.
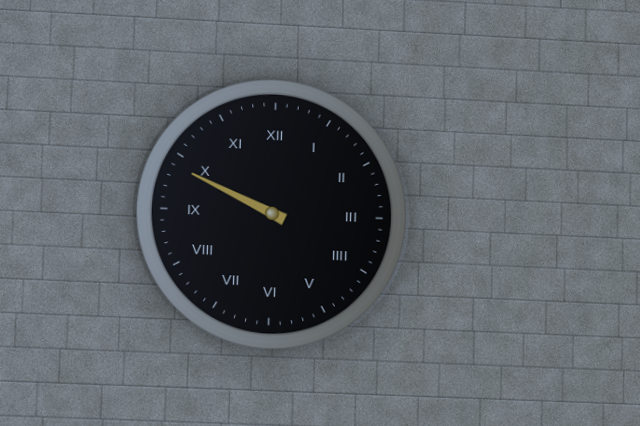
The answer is 9:49
